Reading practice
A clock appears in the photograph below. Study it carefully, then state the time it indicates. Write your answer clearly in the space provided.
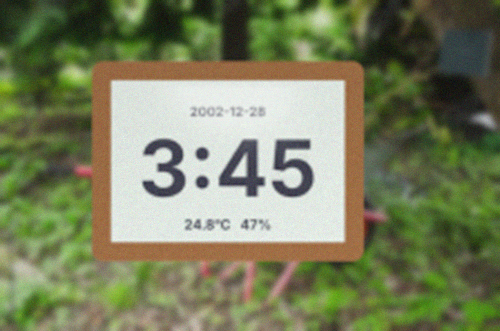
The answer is 3:45
